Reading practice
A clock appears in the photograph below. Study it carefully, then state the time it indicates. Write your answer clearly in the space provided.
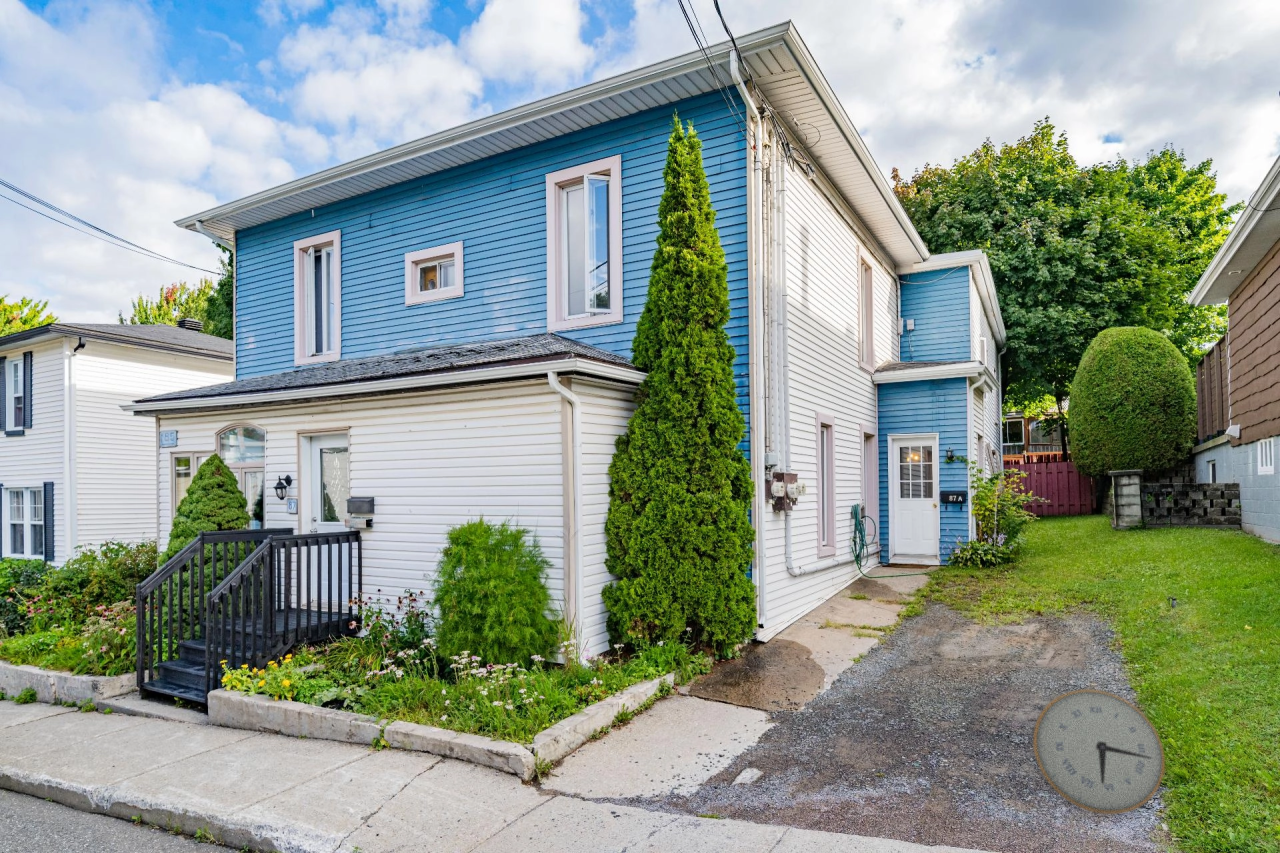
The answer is 6:17
